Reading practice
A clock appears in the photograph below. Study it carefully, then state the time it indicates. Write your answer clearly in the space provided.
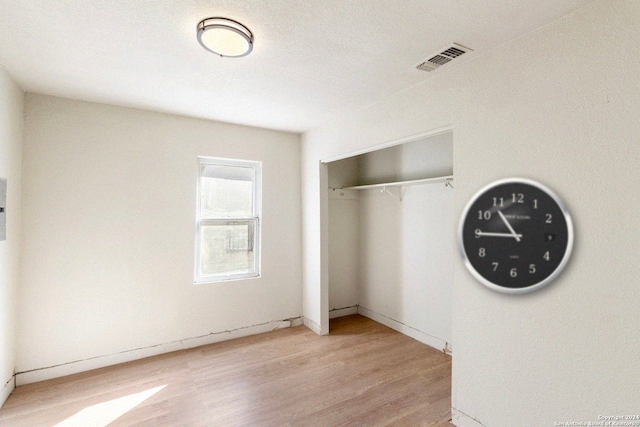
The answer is 10:45
